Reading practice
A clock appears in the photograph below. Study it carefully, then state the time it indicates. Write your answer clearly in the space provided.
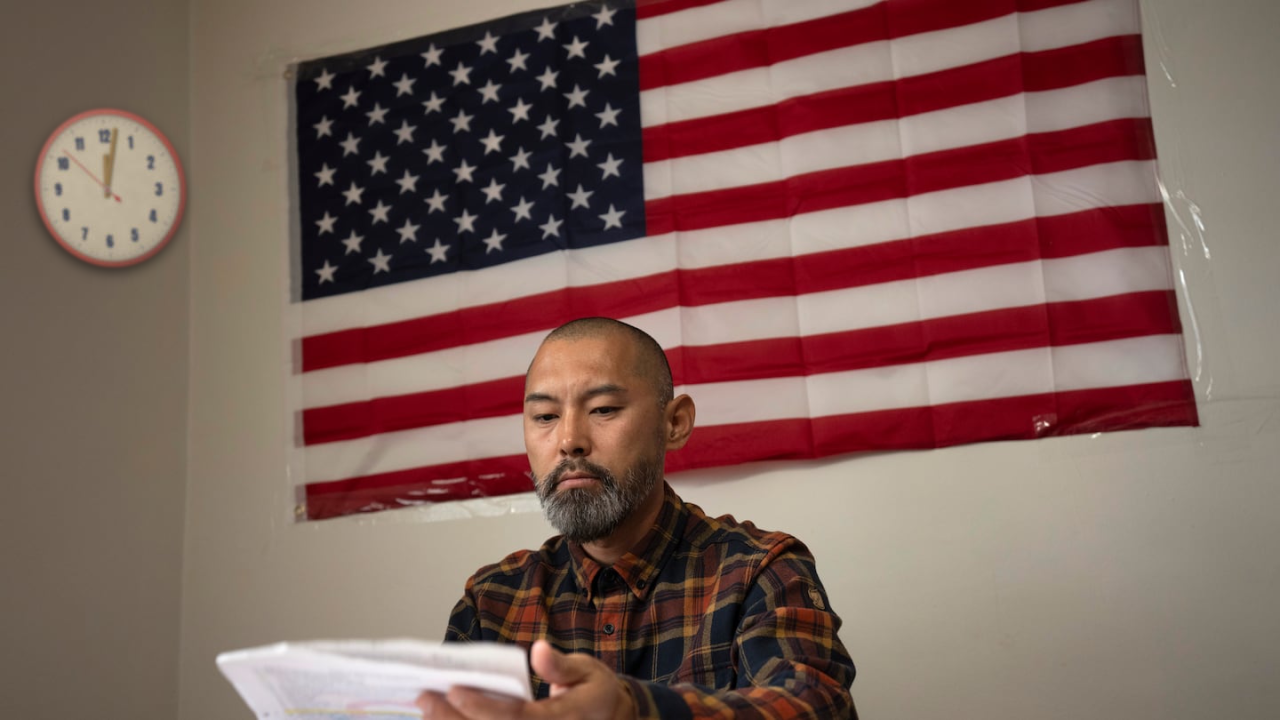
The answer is 12:01:52
